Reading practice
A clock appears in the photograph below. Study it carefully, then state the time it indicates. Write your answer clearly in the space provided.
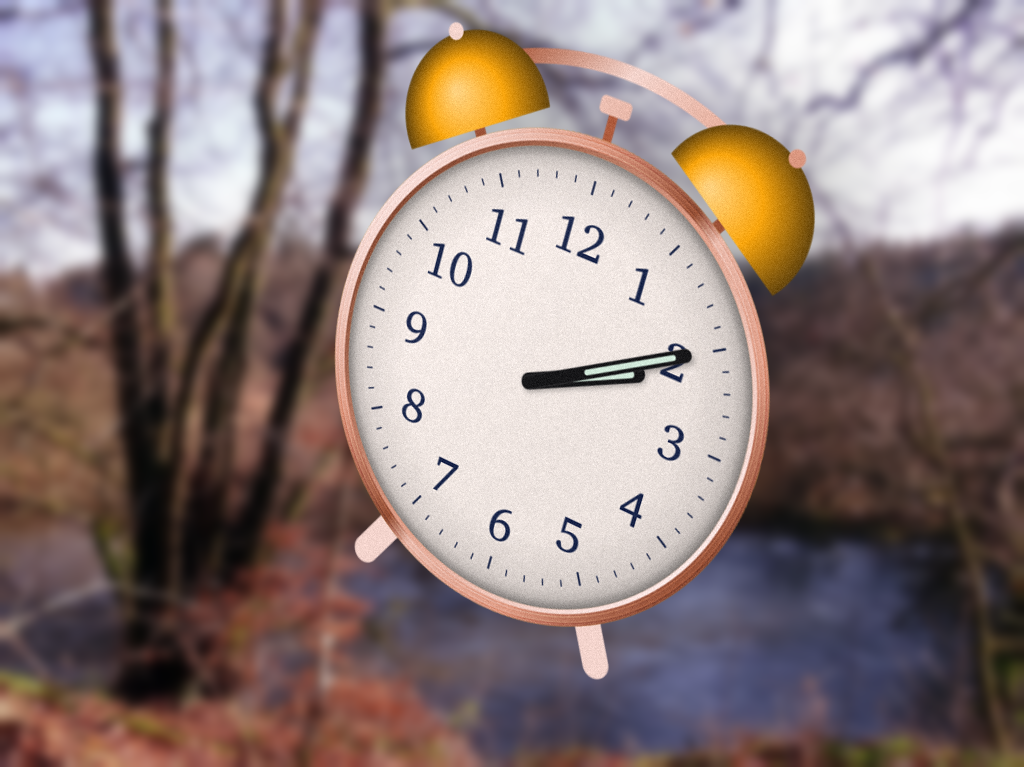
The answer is 2:10
